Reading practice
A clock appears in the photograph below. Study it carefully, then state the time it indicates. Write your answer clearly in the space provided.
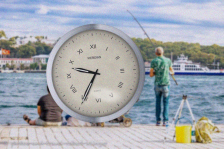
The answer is 9:35
